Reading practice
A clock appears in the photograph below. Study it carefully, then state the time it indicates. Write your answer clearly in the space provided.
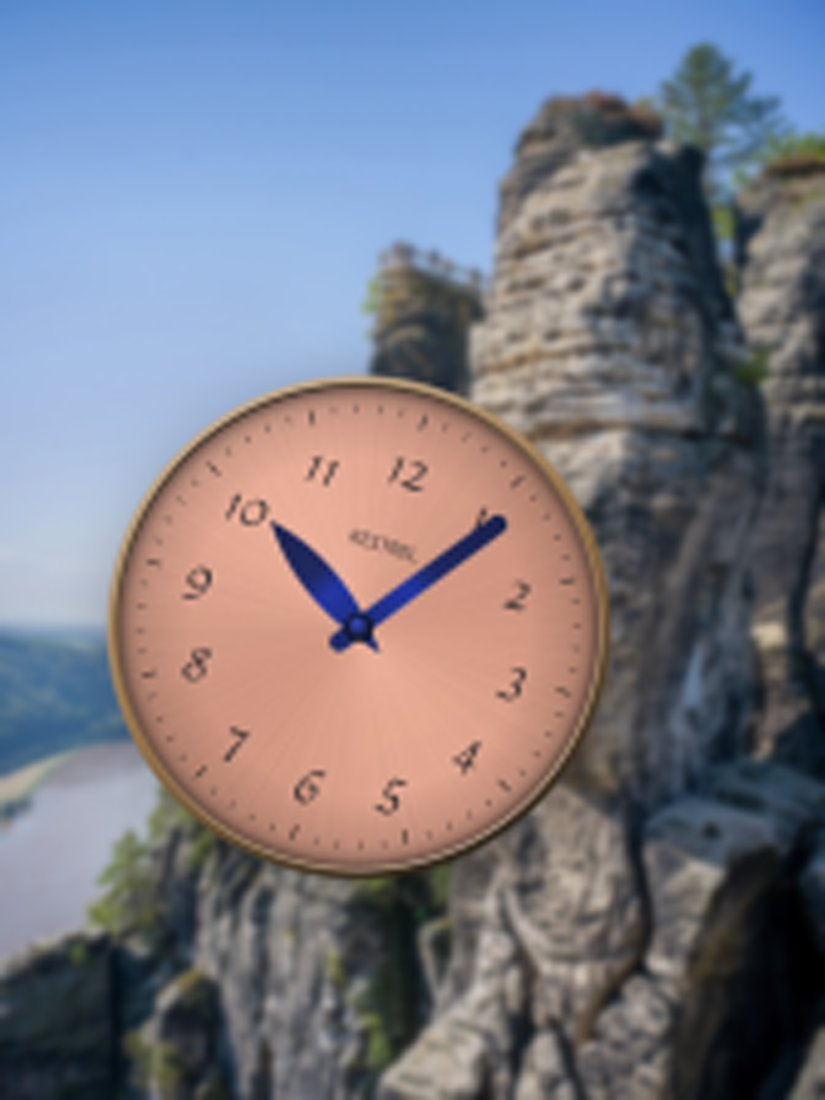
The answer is 10:06
